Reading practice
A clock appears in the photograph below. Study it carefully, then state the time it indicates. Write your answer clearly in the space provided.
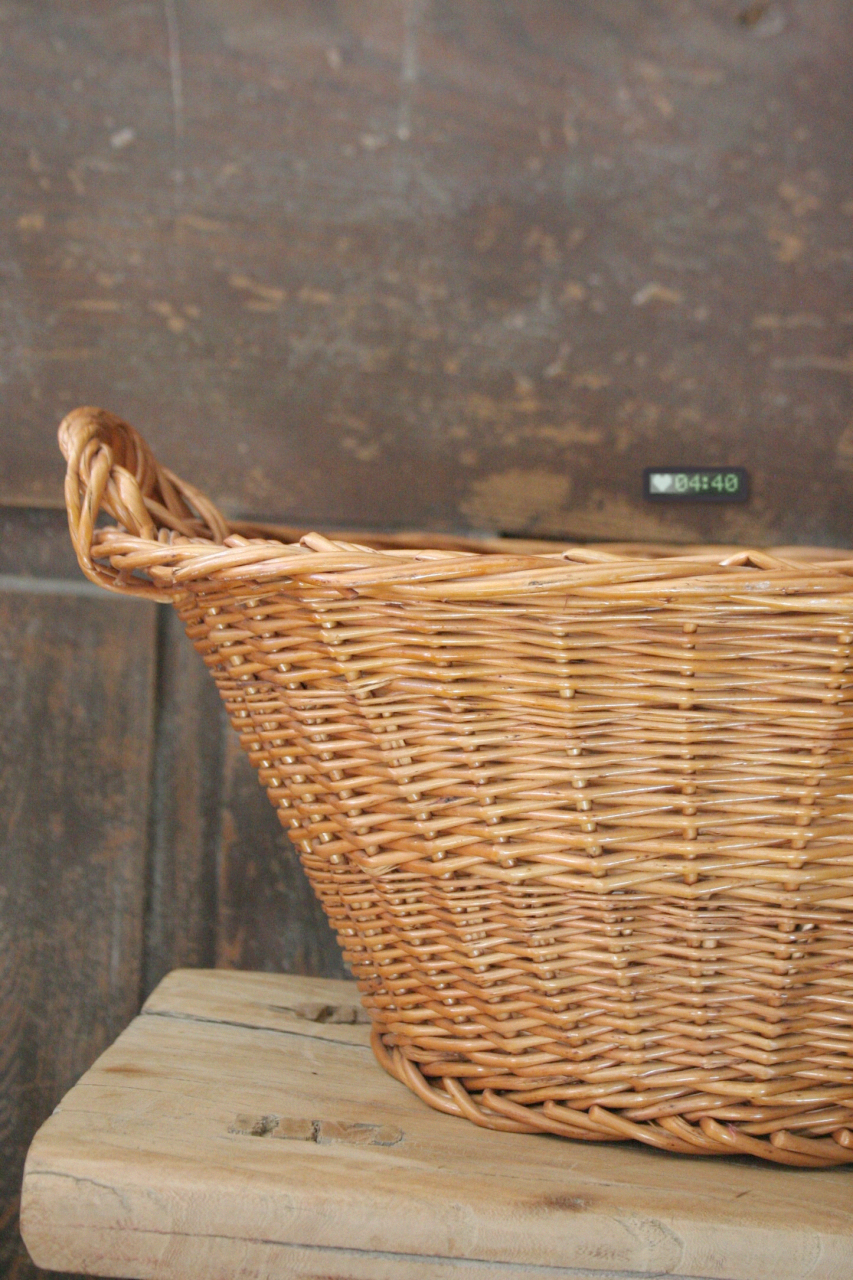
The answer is 4:40
